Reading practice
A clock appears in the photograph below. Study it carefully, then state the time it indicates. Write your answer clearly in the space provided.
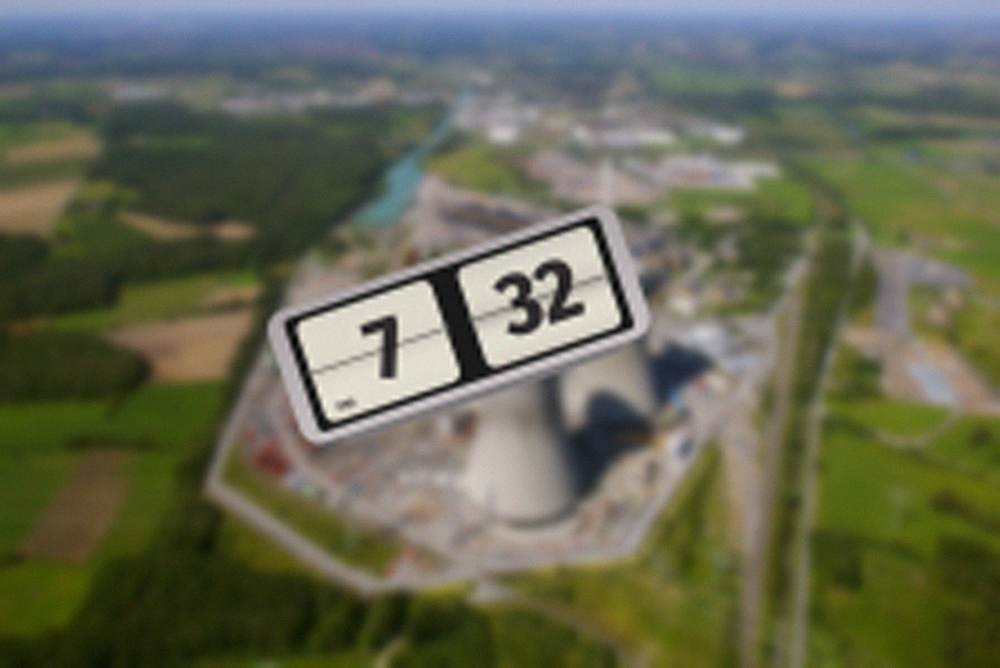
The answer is 7:32
